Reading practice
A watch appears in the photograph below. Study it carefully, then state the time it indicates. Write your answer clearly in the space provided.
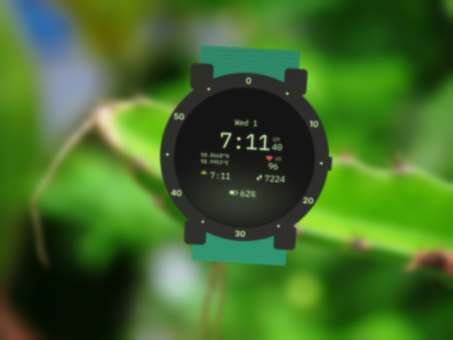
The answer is 7:11
